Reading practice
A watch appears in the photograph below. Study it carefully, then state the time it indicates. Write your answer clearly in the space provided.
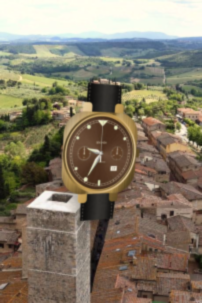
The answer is 9:35
